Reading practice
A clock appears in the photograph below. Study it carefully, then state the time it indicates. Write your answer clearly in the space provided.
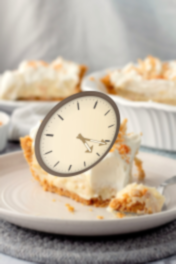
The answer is 4:16
